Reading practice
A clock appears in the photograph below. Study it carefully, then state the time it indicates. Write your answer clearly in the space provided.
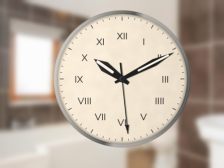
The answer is 10:10:29
